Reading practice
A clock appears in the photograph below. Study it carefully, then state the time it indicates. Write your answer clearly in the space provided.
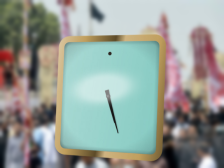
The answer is 5:27
